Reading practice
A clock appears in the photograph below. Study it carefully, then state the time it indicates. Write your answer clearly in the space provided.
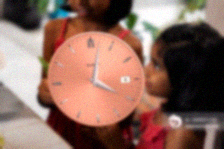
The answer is 4:02
